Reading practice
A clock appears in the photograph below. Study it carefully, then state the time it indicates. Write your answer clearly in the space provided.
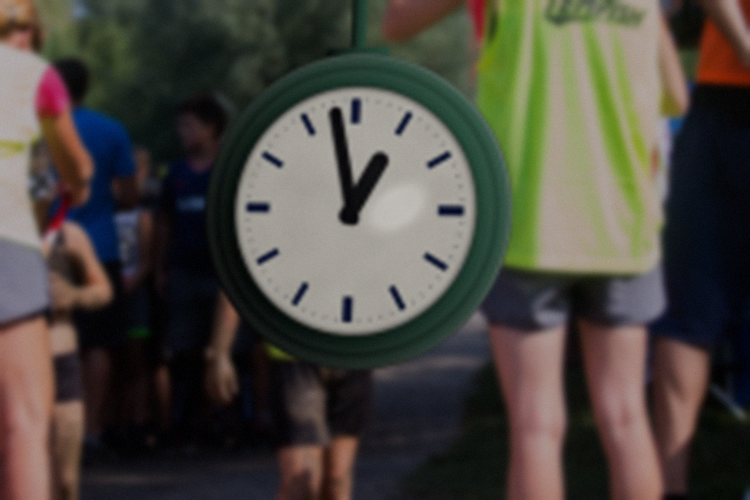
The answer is 12:58
